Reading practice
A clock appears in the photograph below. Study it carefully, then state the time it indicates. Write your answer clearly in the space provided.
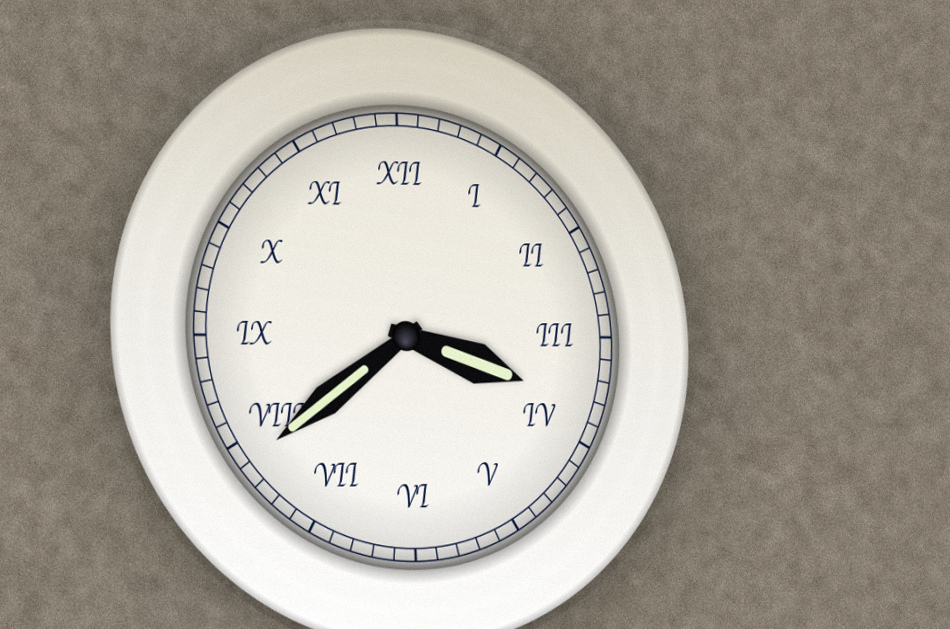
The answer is 3:39
